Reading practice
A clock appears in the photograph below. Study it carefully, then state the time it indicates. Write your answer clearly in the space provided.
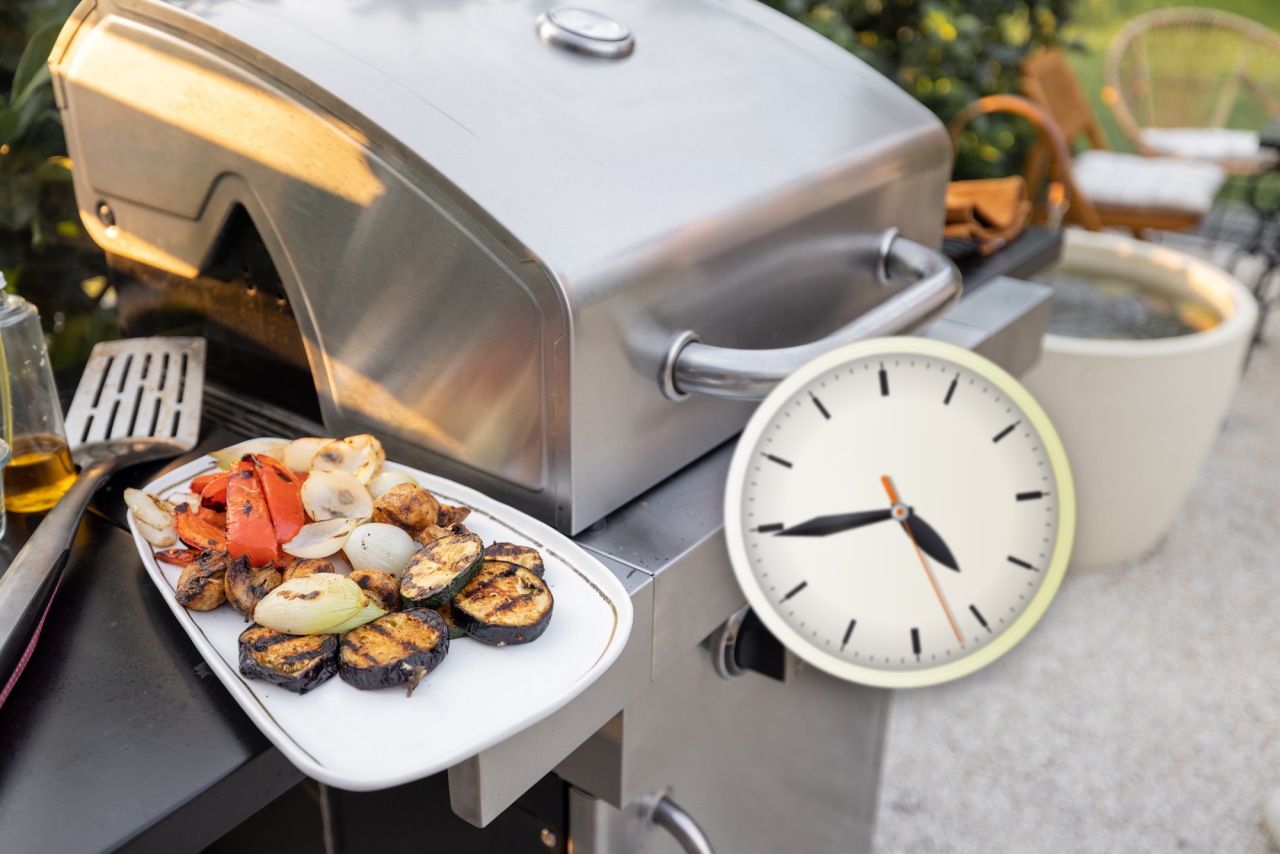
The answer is 4:44:27
